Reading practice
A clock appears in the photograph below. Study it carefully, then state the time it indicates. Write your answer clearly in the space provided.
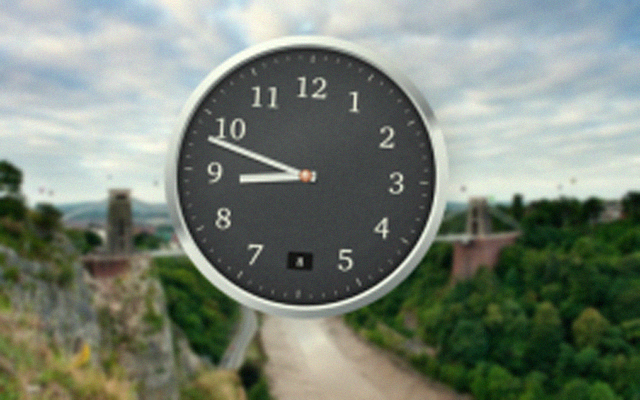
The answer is 8:48
